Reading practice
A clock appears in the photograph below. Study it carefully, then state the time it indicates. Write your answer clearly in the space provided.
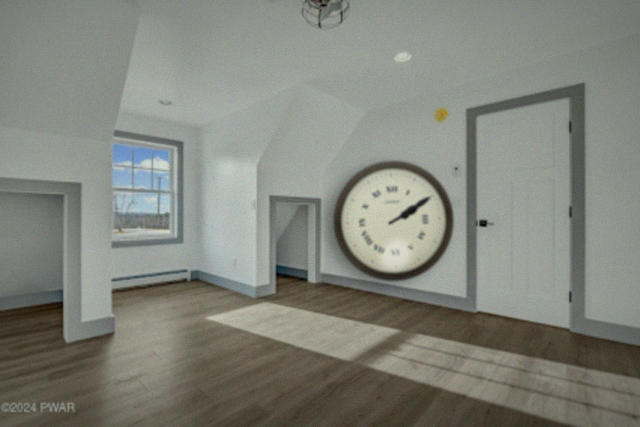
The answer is 2:10
